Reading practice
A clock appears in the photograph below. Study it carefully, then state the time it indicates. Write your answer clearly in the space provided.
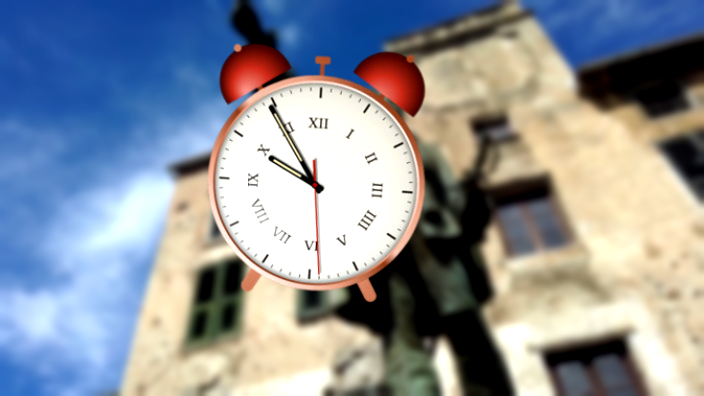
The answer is 9:54:29
